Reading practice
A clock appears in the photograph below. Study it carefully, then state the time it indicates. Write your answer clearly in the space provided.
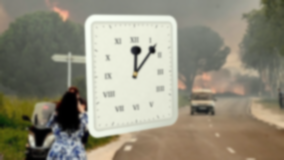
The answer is 12:07
